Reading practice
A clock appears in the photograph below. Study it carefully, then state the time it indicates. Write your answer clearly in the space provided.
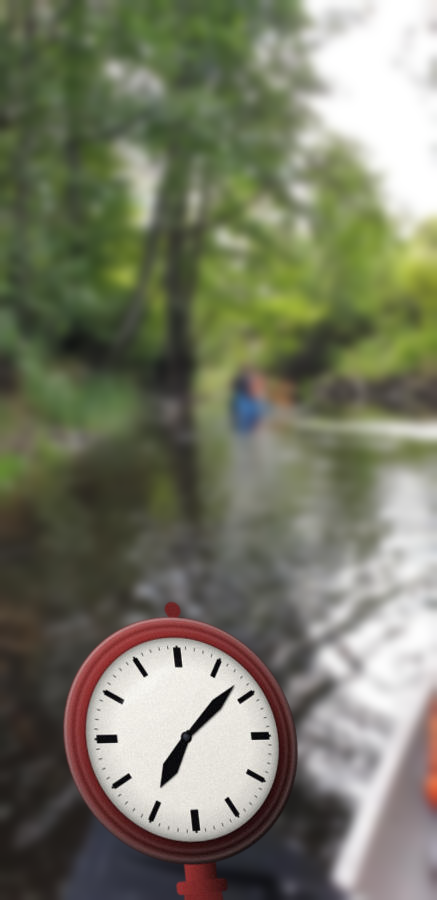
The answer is 7:08
